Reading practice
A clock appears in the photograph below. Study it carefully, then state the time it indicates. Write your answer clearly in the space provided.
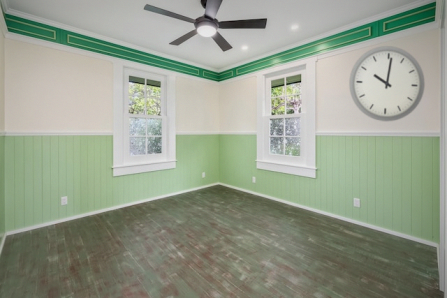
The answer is 10:01
